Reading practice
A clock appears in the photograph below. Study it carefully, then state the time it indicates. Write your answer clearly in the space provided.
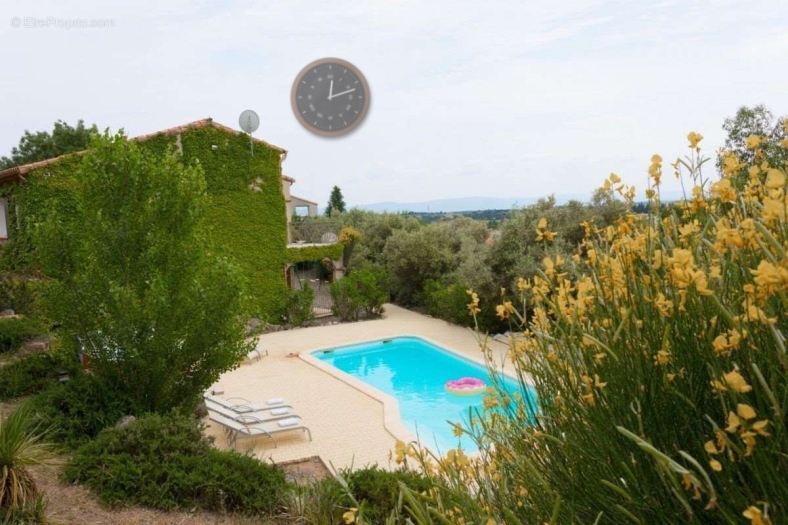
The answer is 12:12
